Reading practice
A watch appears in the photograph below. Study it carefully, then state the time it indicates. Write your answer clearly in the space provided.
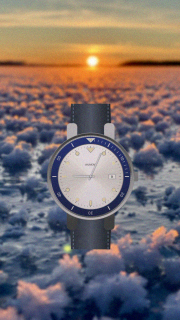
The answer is 9:04
